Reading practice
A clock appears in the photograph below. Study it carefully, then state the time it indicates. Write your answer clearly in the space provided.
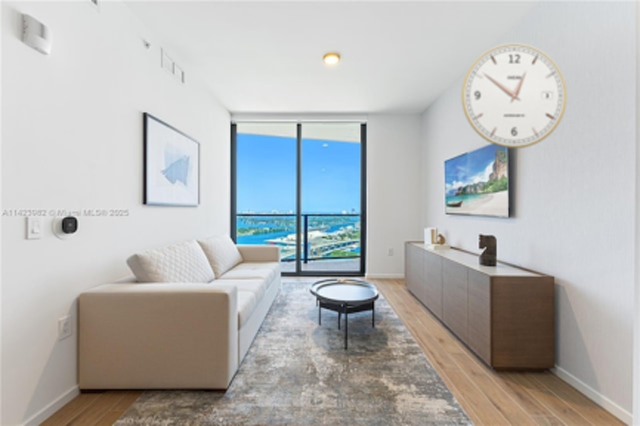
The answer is 12:51
